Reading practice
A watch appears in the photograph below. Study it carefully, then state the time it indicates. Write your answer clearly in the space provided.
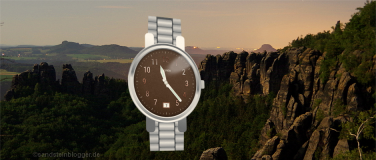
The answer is 11:23
